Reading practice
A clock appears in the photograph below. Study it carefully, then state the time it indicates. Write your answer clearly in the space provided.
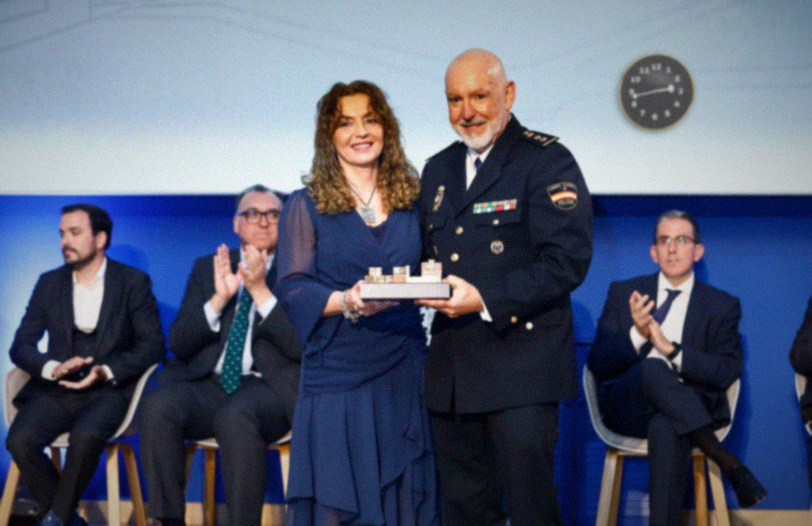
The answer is 2:43
